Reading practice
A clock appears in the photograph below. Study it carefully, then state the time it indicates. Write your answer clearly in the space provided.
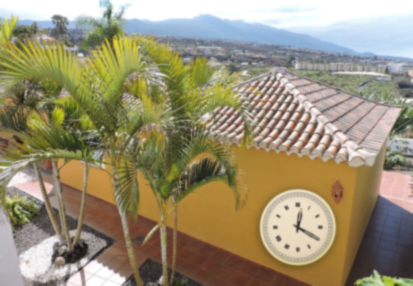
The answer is 12:20
